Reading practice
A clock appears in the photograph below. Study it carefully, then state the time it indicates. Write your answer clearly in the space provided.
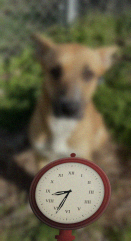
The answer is 8:34
